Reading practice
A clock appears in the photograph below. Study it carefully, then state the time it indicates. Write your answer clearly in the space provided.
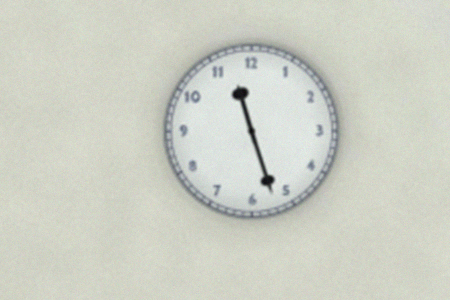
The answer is 11:27
